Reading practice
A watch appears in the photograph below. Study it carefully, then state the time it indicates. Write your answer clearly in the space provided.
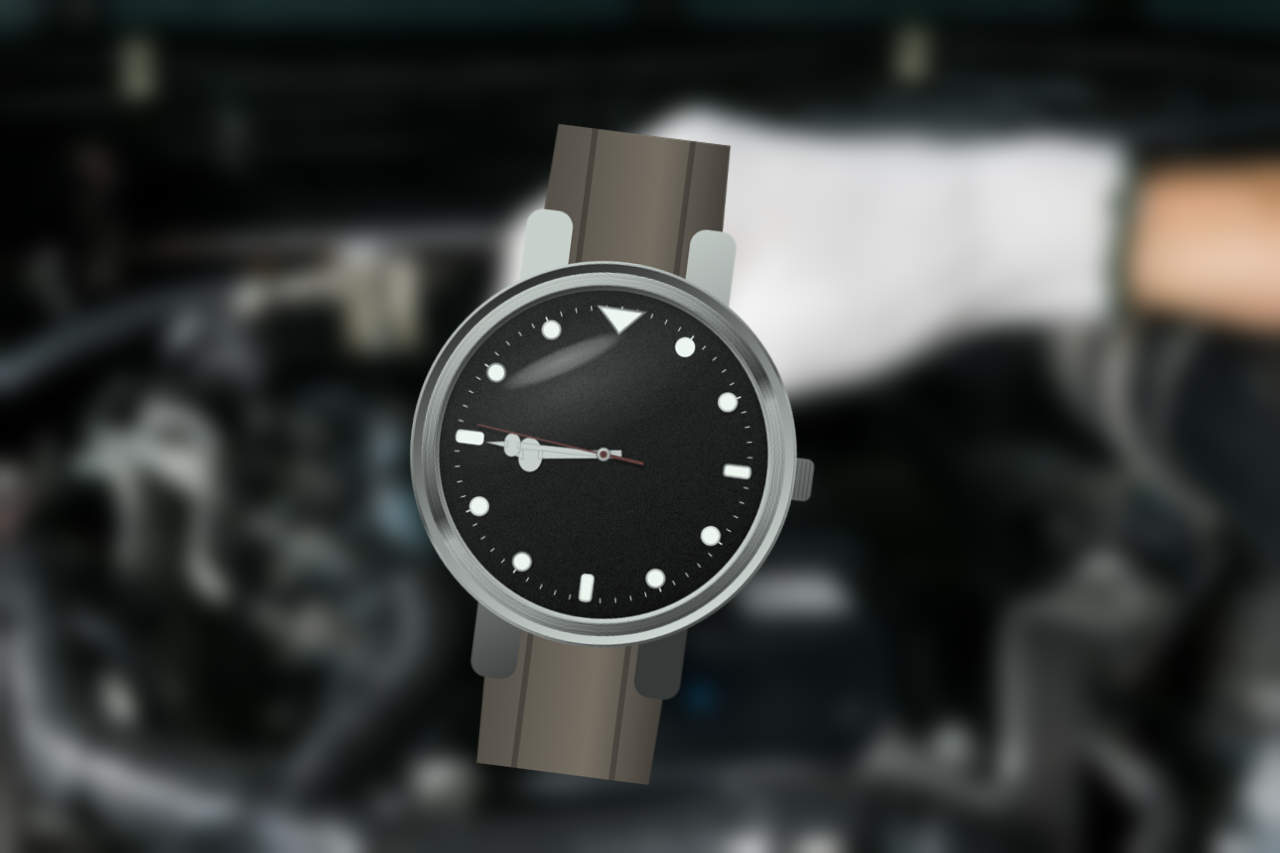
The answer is 8:44:46
